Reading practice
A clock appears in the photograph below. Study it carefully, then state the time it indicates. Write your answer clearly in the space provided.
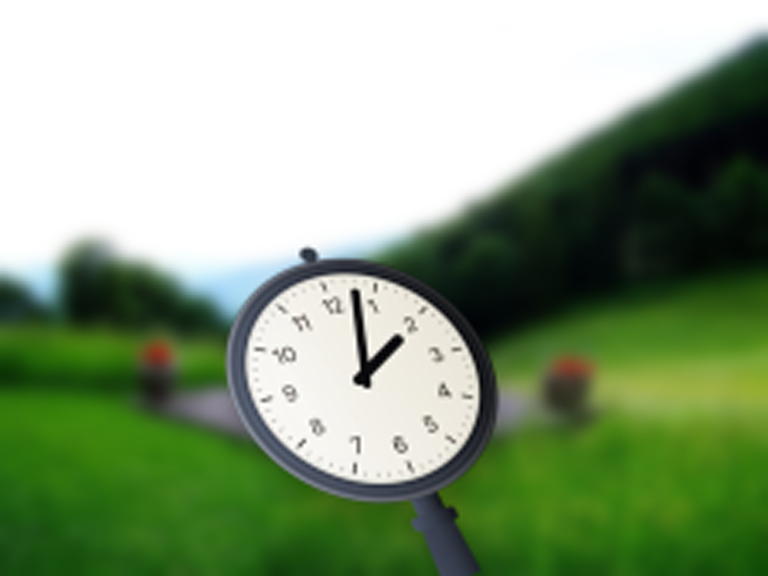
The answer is 2:03
